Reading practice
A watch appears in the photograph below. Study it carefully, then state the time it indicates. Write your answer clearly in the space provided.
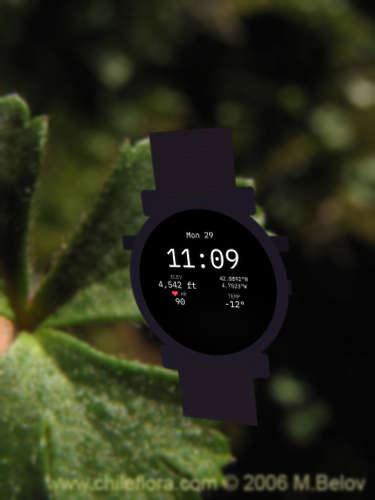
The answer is 11:09
